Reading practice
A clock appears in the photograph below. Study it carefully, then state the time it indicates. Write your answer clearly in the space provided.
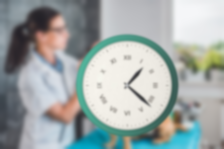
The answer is 1:22
